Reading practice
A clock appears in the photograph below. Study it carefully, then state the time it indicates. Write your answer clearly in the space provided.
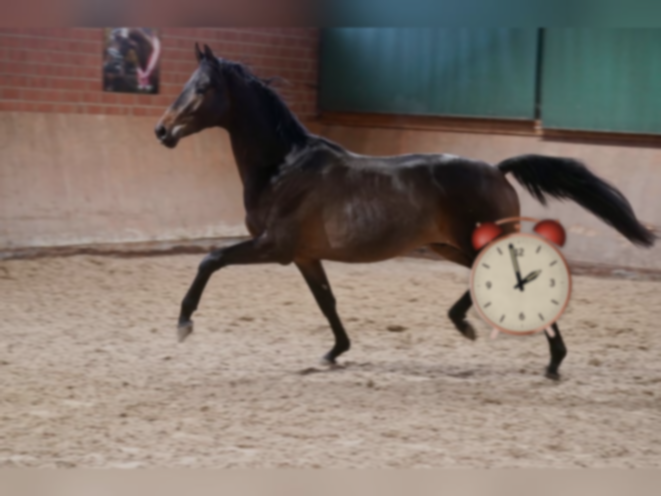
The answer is 1:58
